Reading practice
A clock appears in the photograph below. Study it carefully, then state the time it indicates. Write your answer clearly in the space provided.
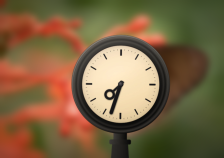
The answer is 7:33
